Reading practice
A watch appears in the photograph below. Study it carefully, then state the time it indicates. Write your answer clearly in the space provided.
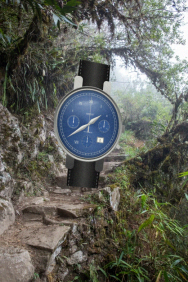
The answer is 1:39
